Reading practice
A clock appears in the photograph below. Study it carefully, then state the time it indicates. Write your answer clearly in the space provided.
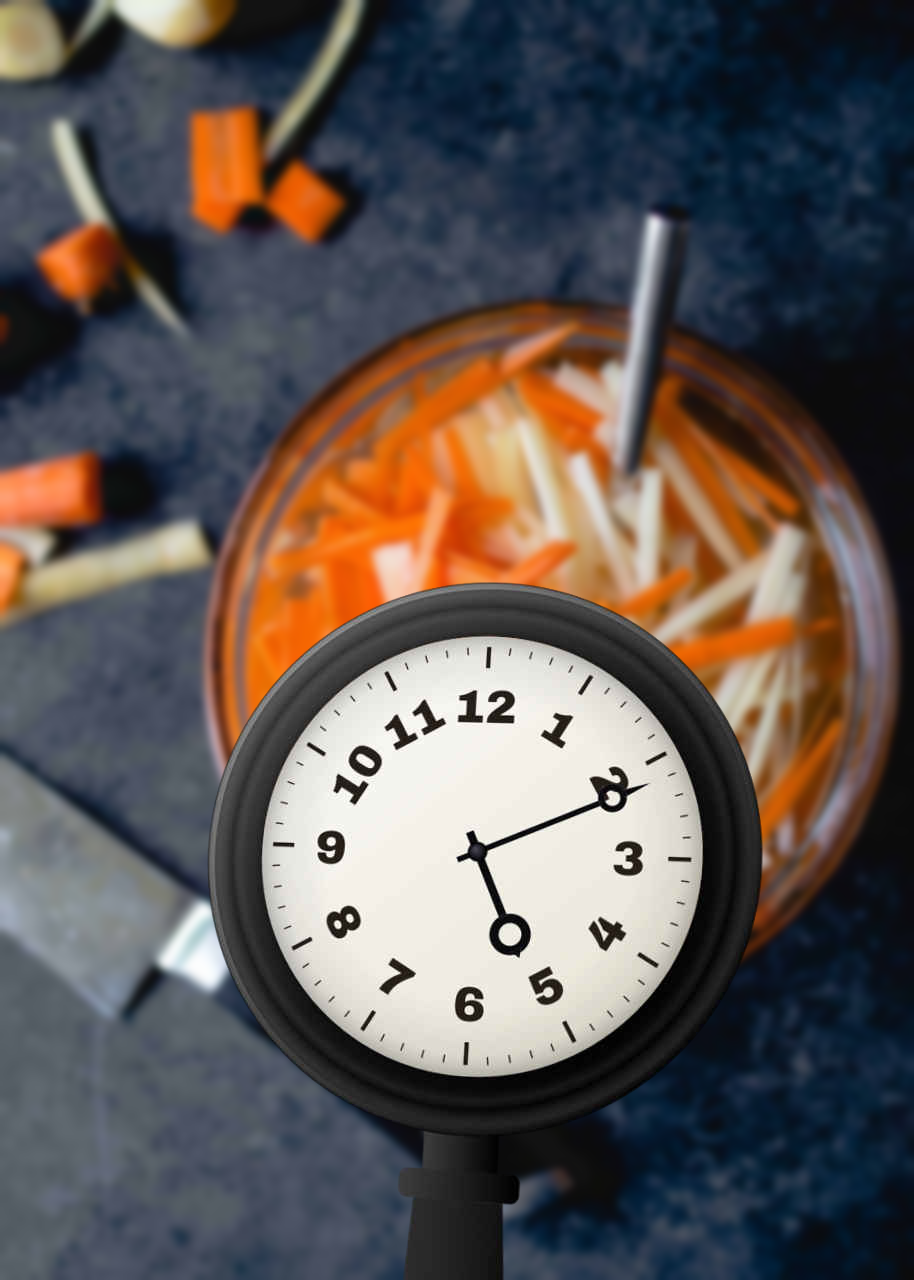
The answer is 5:11
